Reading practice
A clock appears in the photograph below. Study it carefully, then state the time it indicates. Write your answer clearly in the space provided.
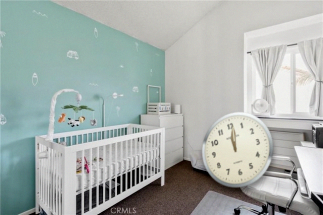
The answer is 12:01
